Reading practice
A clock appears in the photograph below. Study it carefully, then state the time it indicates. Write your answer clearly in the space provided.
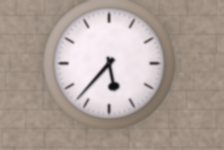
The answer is 5:37
